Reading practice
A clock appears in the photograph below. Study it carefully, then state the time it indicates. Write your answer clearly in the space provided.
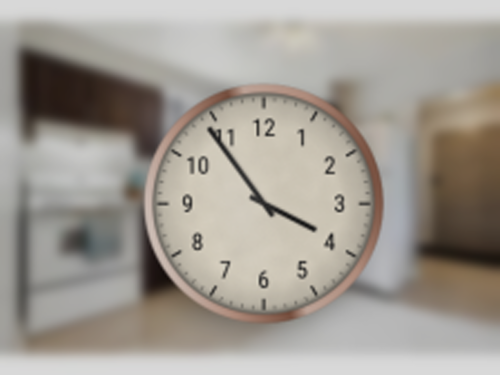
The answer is 3:54
